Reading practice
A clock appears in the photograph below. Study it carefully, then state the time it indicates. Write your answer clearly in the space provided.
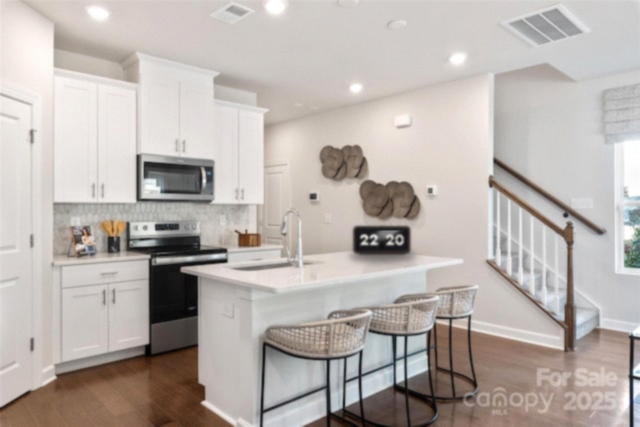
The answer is 22:20
